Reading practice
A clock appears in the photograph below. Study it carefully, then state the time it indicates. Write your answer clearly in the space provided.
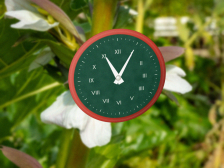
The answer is 11:05
